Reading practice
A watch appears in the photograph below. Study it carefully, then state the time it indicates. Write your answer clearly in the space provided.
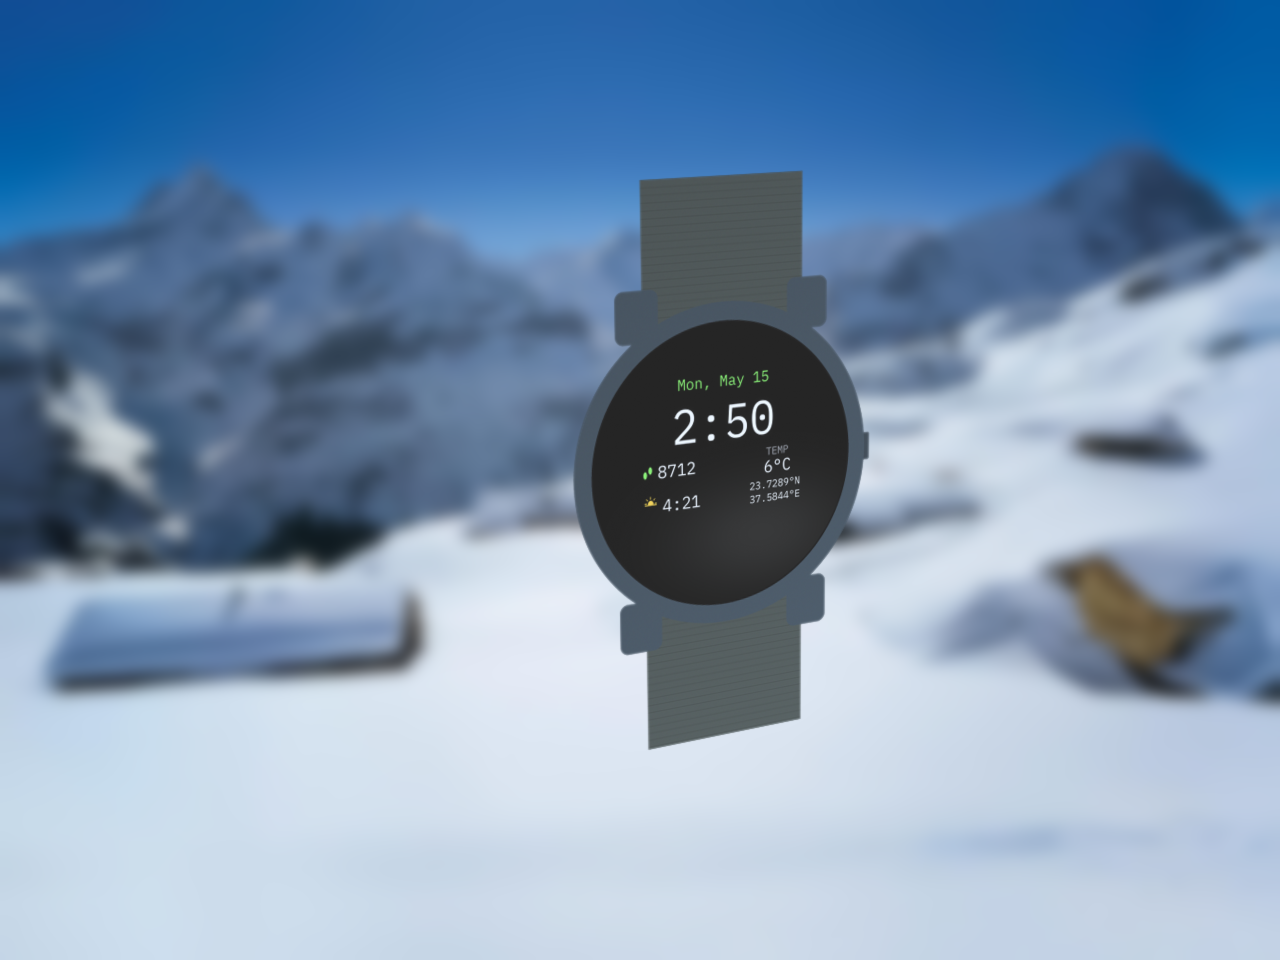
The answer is 2:50
